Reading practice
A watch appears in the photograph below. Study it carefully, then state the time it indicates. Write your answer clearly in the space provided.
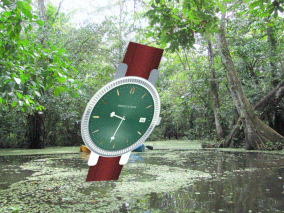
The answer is 9:32
